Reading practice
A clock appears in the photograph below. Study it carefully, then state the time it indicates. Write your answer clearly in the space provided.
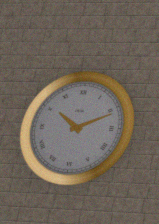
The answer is 10:11
